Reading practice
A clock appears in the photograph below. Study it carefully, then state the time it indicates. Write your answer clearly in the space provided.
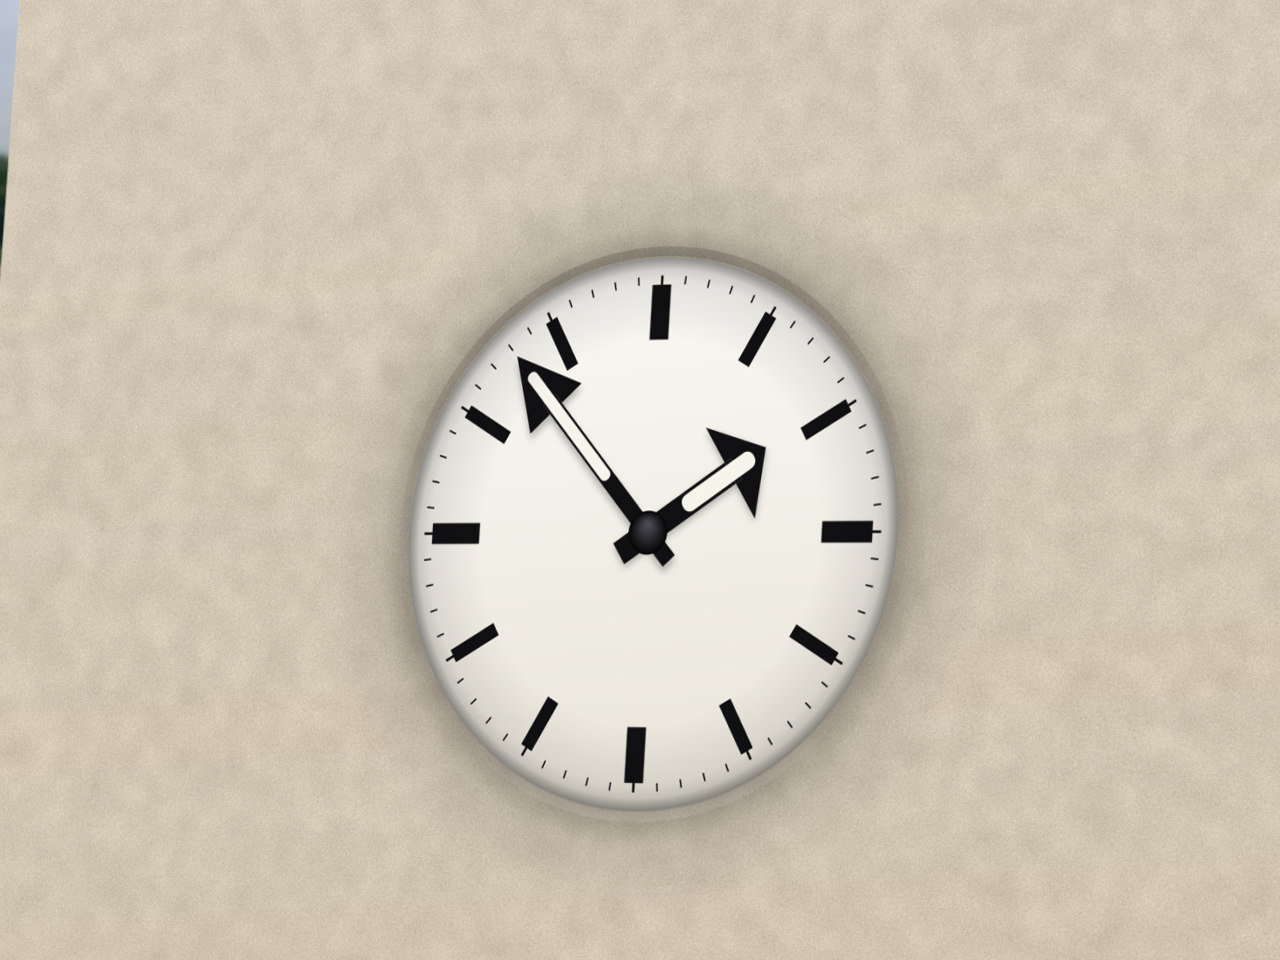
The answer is 1:53
